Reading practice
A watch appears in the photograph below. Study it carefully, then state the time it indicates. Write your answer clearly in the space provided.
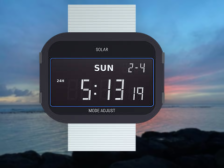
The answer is 5:13:19
